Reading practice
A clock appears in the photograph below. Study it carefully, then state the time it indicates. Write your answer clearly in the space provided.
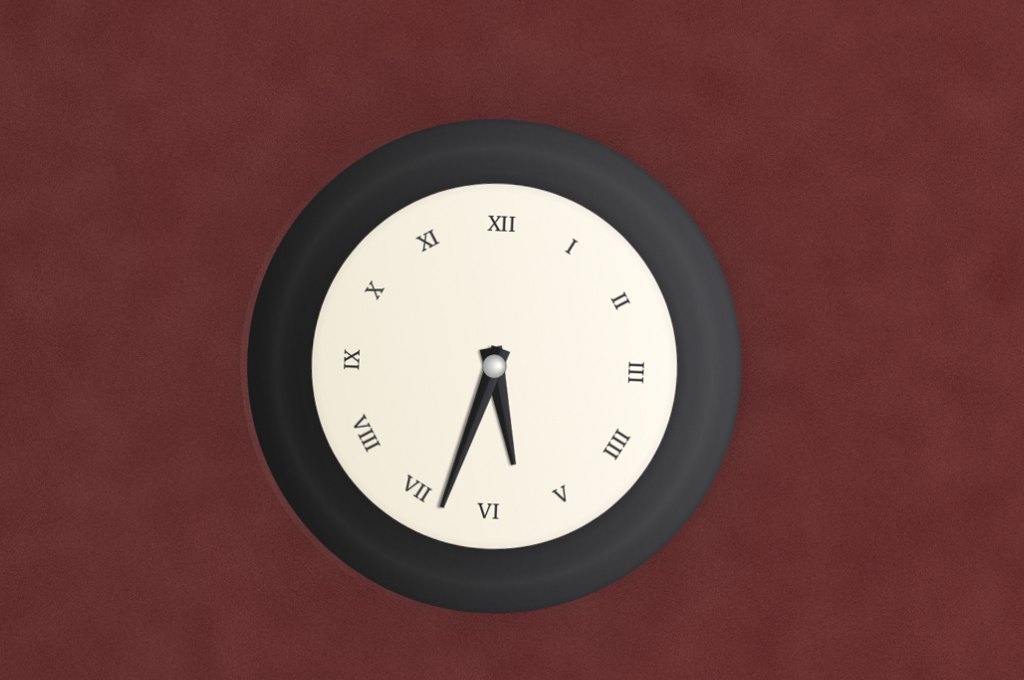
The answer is 5:33
